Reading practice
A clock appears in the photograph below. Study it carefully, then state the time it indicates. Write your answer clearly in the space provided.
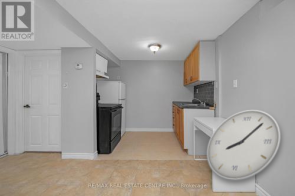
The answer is 8:07
